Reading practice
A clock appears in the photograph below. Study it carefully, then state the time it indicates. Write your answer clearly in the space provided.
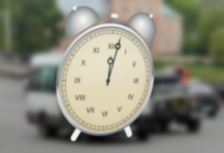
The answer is 12:02
